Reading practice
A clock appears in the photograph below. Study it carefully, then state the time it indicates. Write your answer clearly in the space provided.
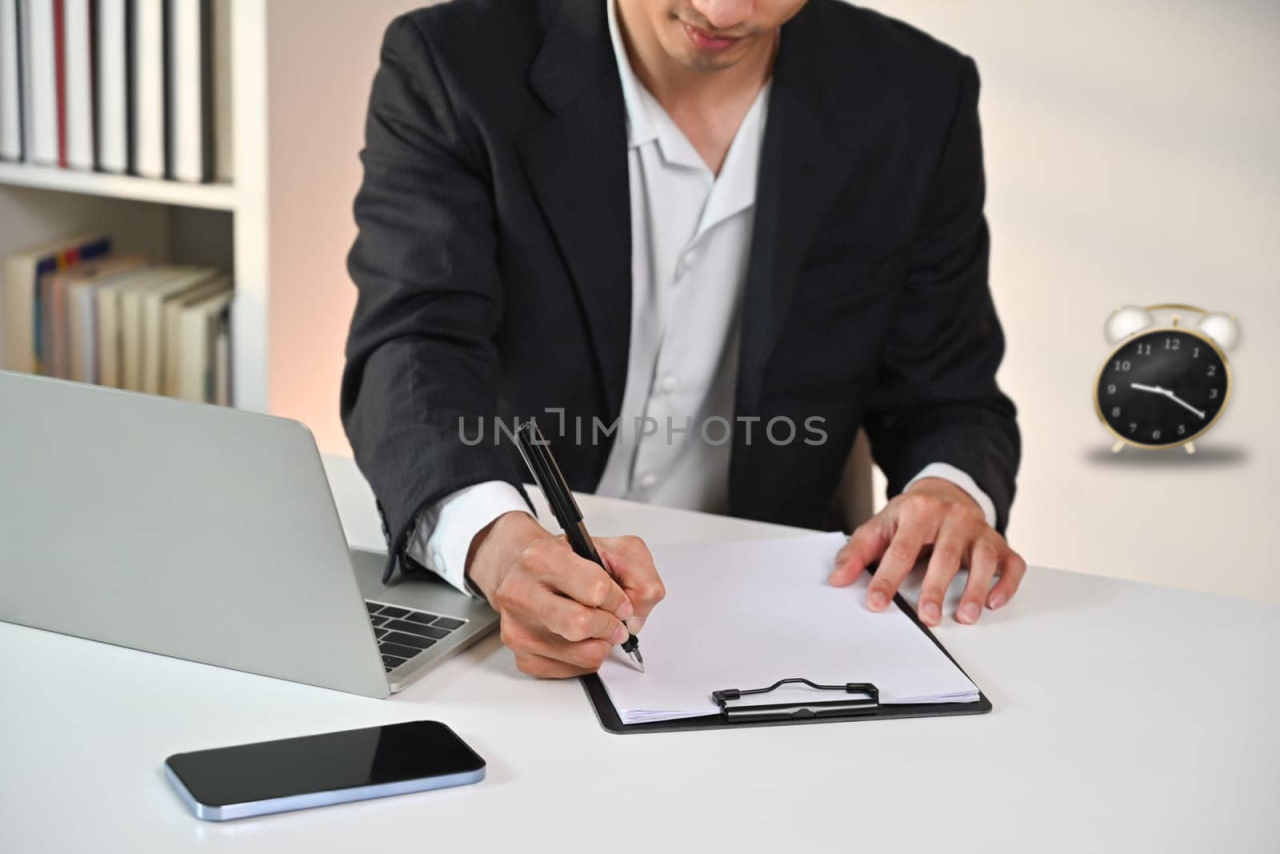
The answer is 9:20
